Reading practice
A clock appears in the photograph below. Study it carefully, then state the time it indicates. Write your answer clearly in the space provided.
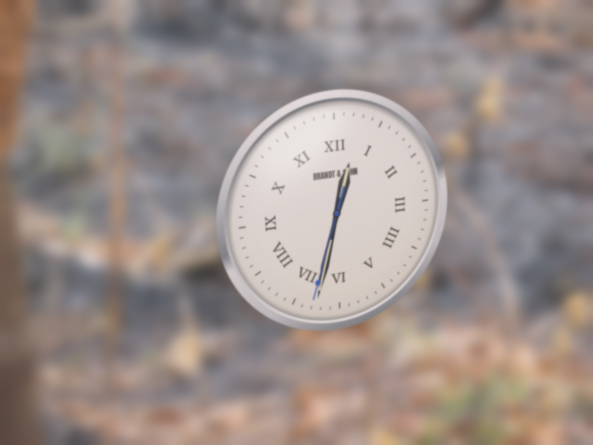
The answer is 12:32:33
